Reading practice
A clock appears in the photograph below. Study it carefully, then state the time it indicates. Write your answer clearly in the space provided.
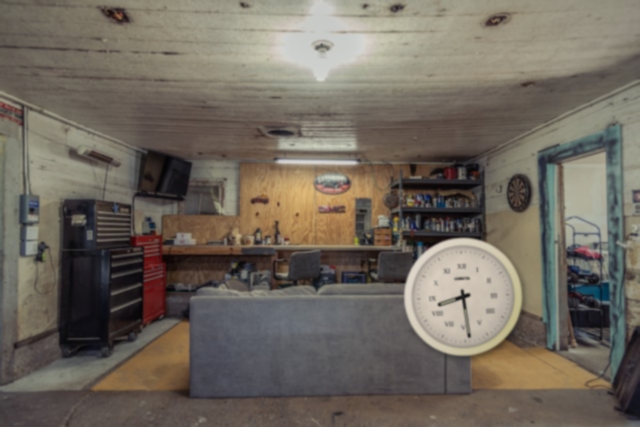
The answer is 8:29
